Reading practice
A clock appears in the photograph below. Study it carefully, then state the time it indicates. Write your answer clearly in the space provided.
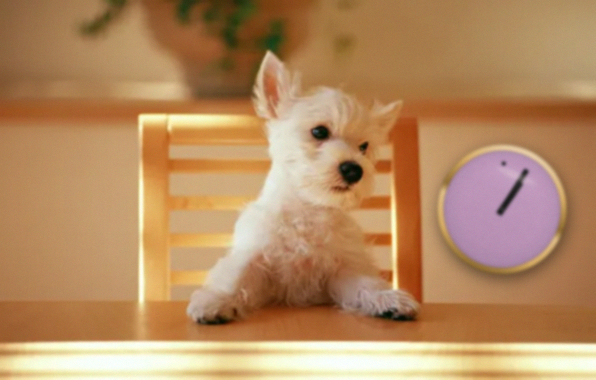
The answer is 1:05
